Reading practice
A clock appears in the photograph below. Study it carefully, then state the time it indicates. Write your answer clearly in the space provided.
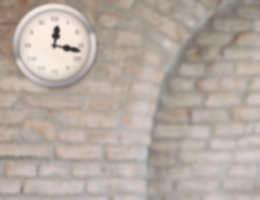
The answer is 12:17
